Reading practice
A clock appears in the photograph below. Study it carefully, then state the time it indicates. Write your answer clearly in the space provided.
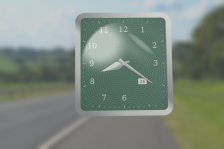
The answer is 8:21
